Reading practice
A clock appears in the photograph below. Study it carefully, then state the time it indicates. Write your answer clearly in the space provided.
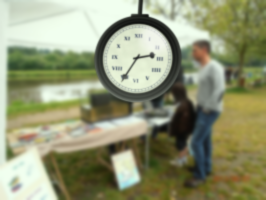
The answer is 2:35
